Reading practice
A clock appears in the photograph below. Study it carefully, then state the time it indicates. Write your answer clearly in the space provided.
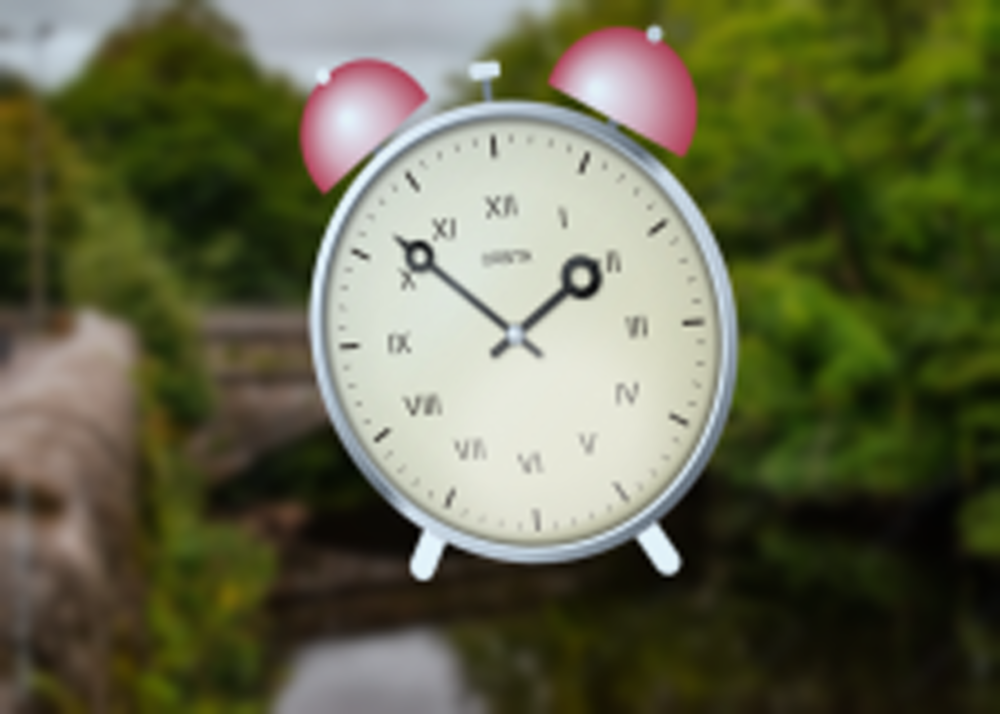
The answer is 1:52
